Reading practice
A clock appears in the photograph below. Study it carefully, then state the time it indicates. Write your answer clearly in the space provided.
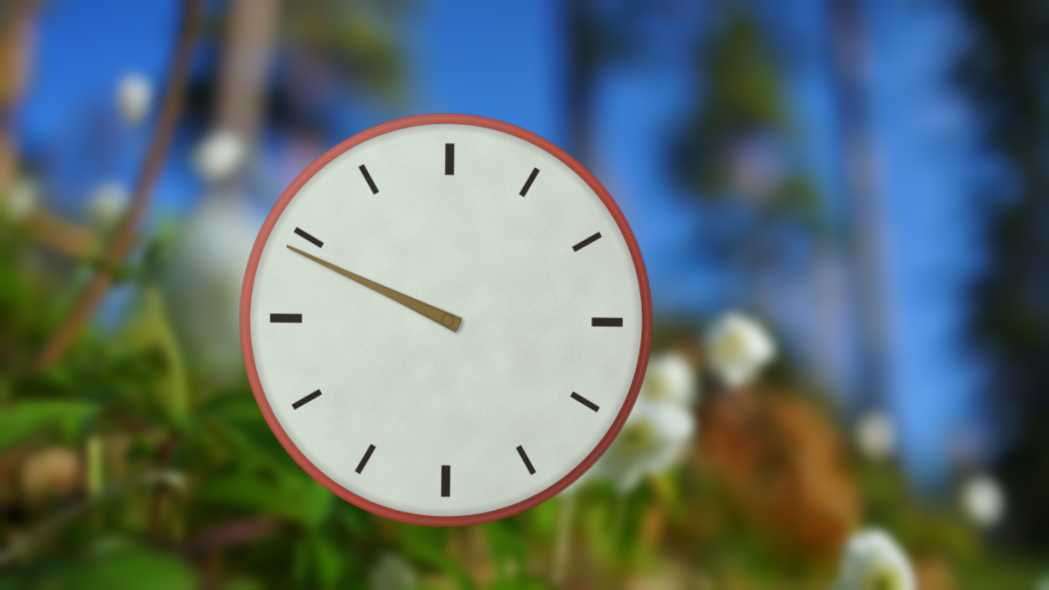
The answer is 9:49
